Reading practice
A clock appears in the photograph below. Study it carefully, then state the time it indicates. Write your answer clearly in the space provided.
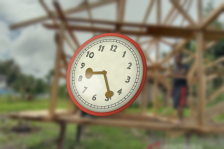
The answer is 8:24
